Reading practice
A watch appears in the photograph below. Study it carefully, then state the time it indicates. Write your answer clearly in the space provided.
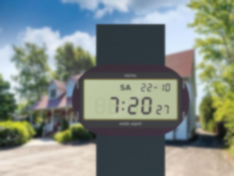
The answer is 7:20
